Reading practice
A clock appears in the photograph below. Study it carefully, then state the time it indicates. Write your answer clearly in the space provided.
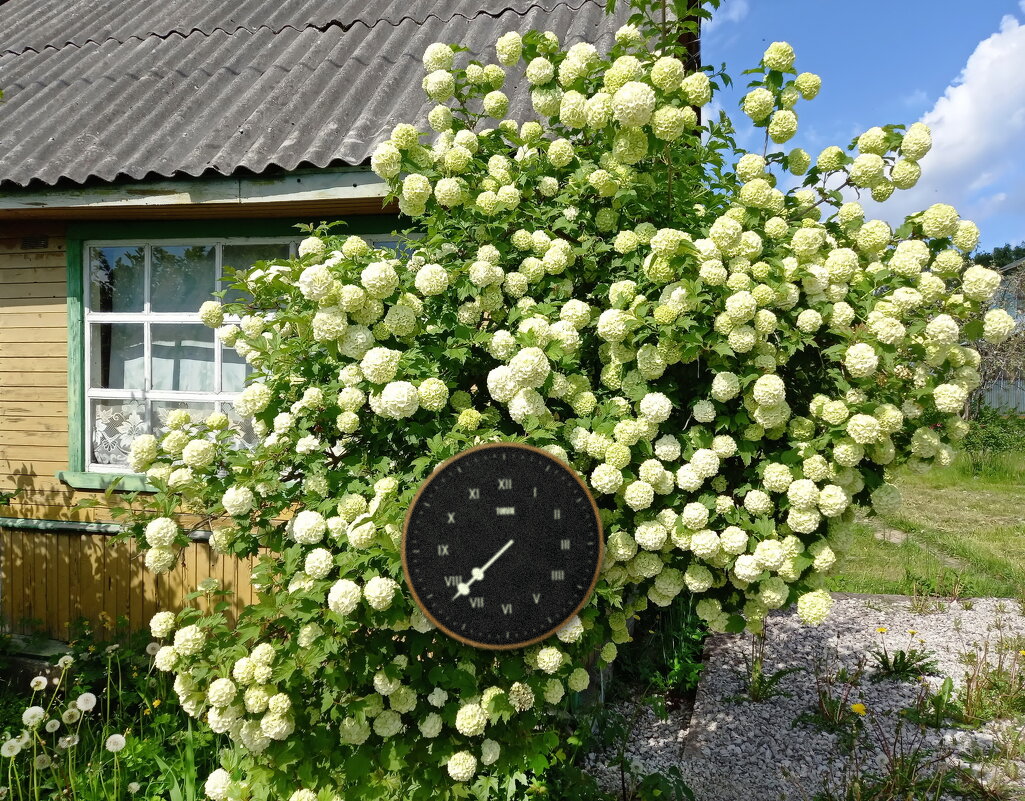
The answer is 7:38
